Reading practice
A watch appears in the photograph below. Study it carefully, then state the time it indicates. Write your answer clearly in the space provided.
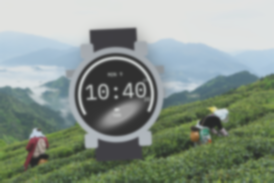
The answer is 10:40
